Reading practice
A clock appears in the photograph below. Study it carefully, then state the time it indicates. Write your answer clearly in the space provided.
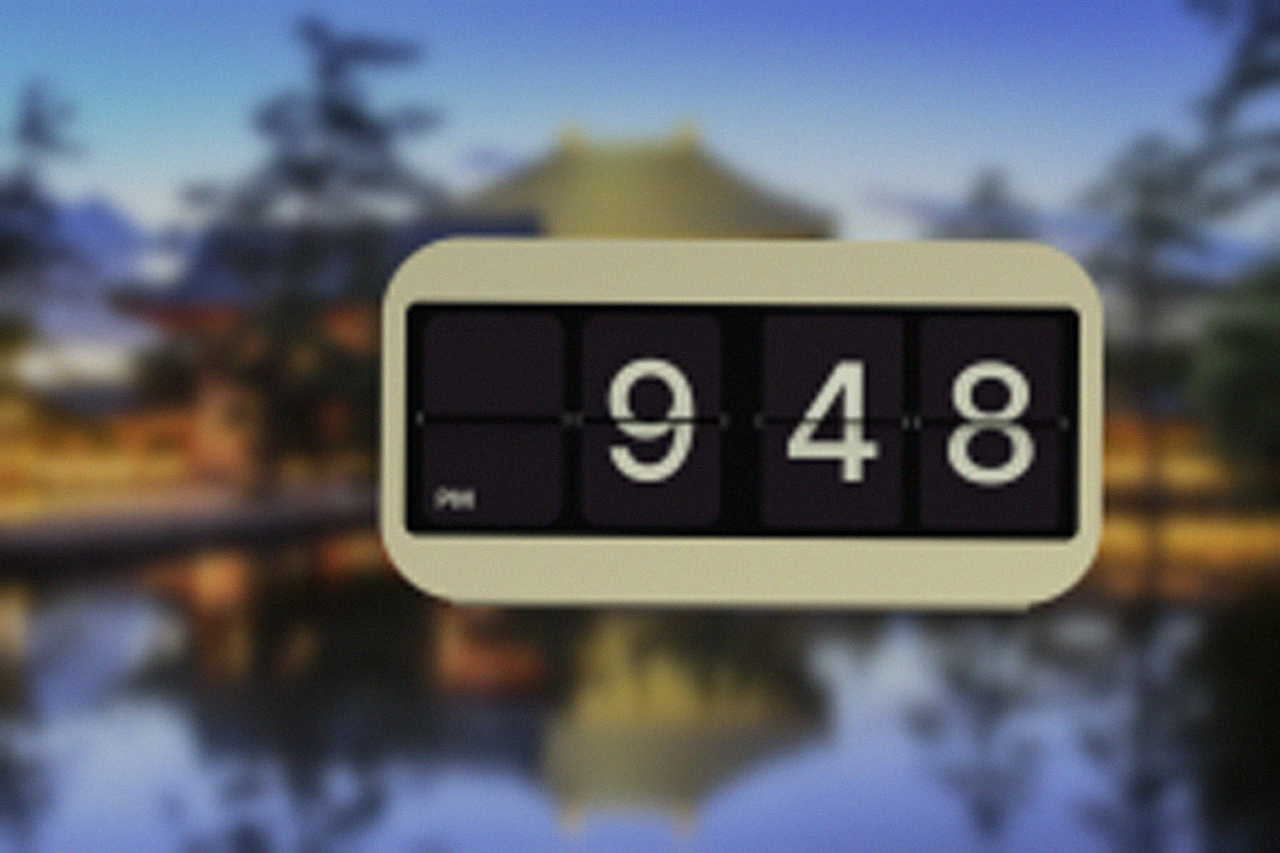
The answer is 9:48
